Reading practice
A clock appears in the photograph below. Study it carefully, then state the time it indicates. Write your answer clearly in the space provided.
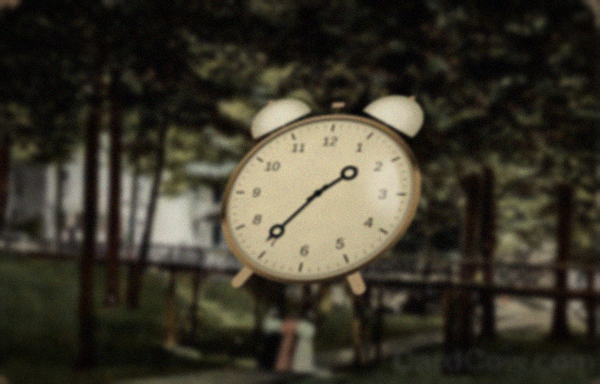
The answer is 1:36
